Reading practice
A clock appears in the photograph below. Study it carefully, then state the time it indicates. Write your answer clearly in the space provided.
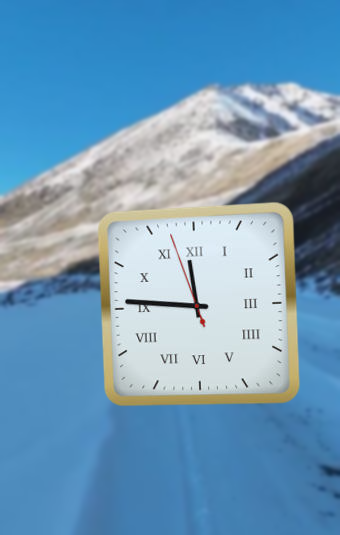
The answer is 11:45:57
